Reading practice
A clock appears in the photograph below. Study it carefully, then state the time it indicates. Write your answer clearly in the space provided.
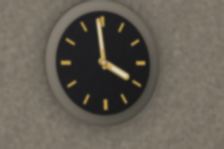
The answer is 3:59
